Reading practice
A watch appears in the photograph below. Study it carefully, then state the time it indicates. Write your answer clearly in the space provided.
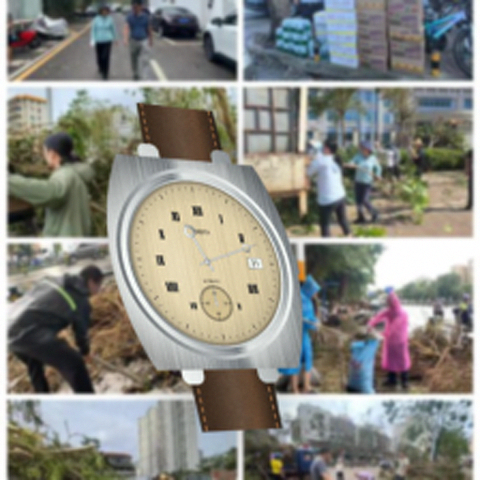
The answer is 11:12
